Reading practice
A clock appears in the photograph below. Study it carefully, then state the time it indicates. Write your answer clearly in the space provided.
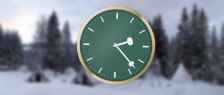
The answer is 2:23
